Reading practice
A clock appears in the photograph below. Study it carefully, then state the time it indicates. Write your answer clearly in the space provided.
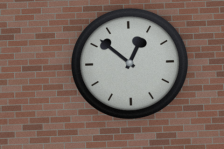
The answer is 12:52
